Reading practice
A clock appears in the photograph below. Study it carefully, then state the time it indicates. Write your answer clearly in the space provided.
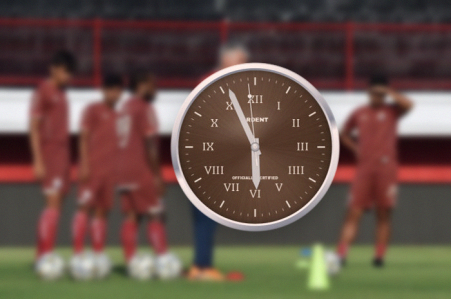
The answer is 5:55:59
